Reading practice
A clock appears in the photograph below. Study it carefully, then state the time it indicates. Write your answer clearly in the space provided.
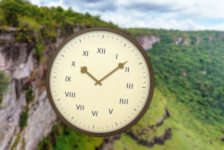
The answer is 10:08
